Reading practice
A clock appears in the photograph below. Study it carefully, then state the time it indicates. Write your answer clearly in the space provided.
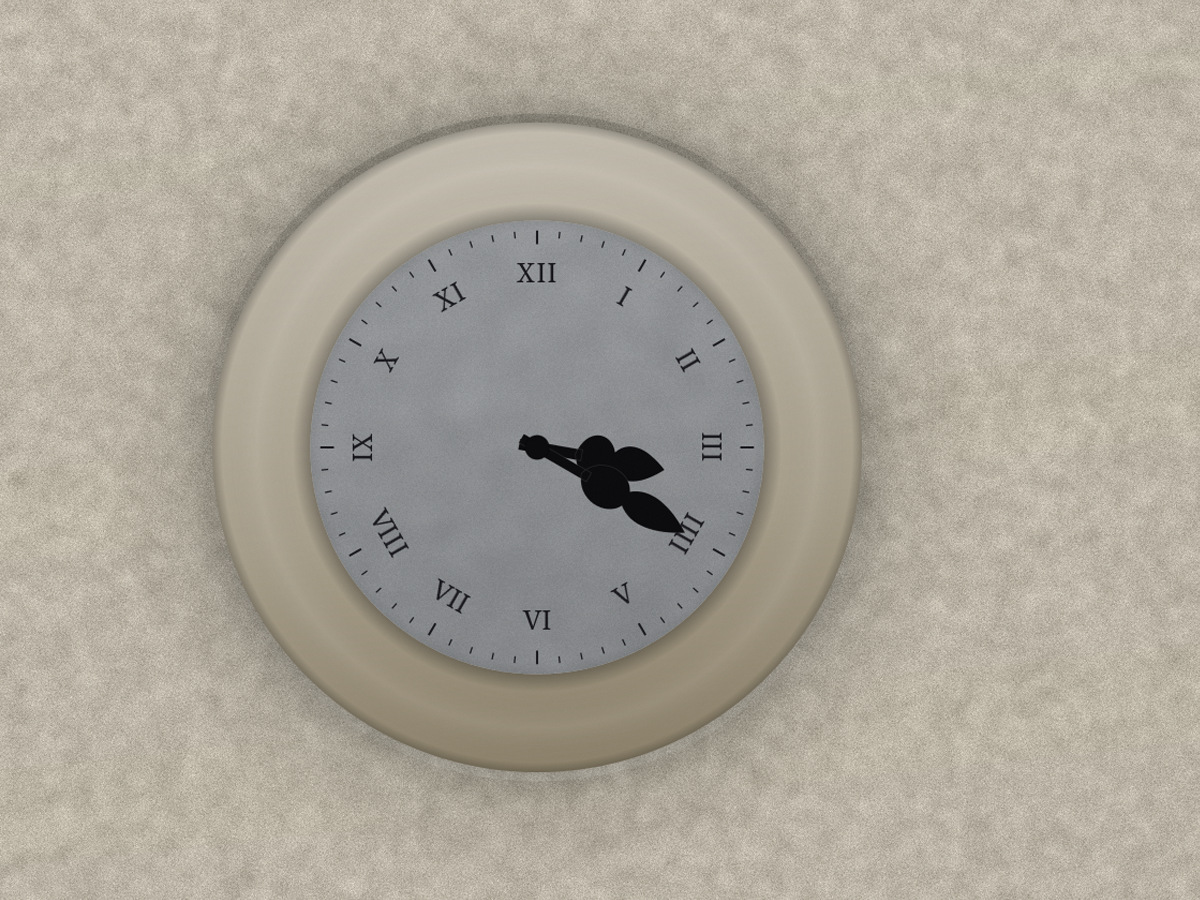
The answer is 3:20
